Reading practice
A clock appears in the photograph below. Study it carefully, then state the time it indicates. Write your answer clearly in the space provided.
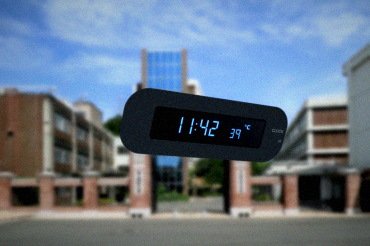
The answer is 11:42
